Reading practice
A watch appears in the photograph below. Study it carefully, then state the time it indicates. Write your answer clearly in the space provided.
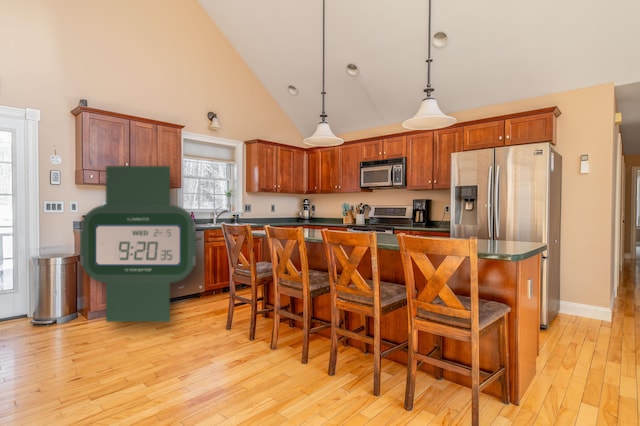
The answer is 9:20:35
